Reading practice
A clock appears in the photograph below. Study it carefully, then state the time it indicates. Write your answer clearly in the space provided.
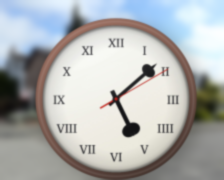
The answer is 5:08:10
